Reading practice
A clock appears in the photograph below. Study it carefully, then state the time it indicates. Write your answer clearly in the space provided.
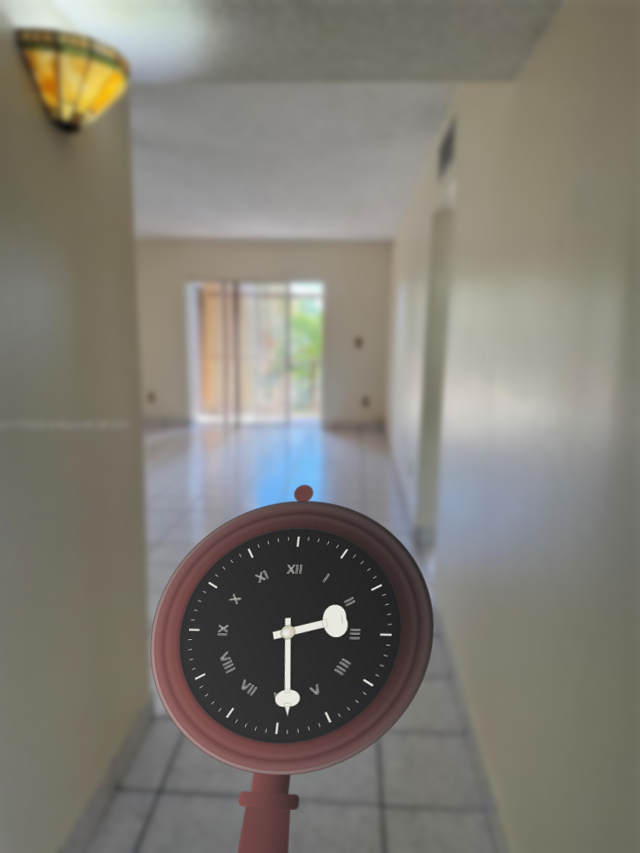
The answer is 2:29
